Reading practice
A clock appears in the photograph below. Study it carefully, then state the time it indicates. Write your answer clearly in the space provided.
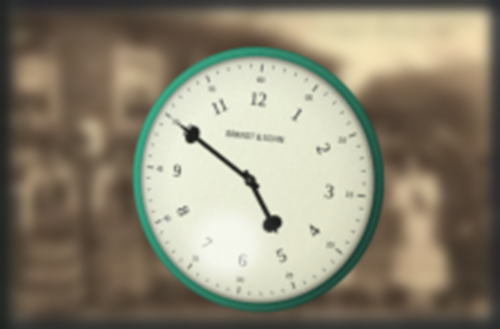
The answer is 4:50
